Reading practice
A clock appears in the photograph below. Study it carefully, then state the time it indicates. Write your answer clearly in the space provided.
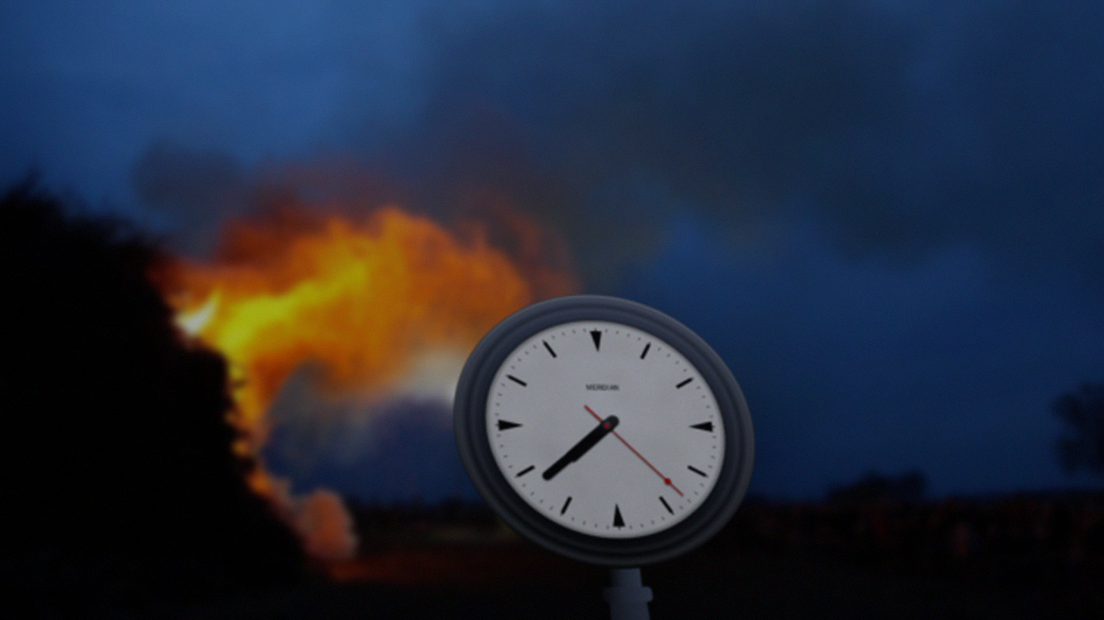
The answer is 7:38:23
